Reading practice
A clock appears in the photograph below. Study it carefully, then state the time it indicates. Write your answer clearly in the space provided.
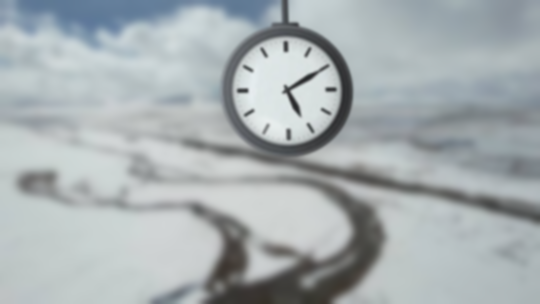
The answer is 5:10
